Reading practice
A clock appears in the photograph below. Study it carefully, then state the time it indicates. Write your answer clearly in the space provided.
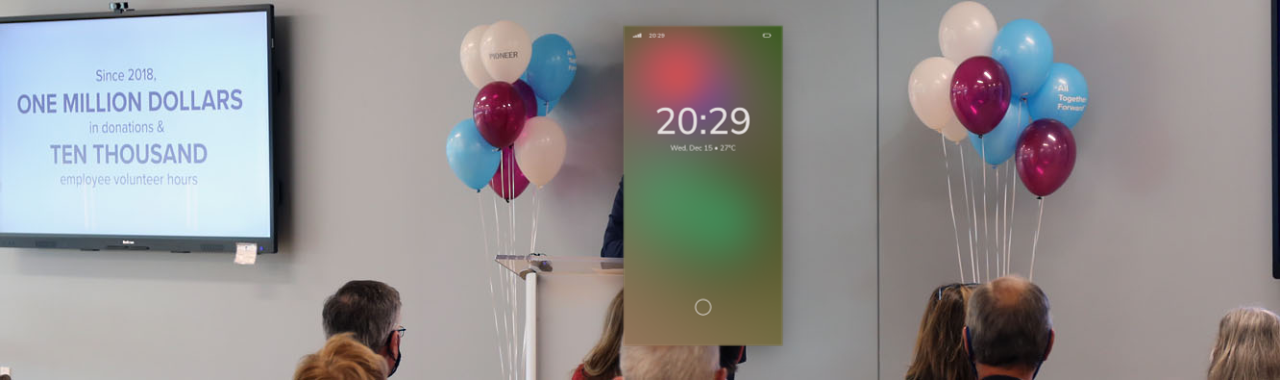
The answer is 20:29
